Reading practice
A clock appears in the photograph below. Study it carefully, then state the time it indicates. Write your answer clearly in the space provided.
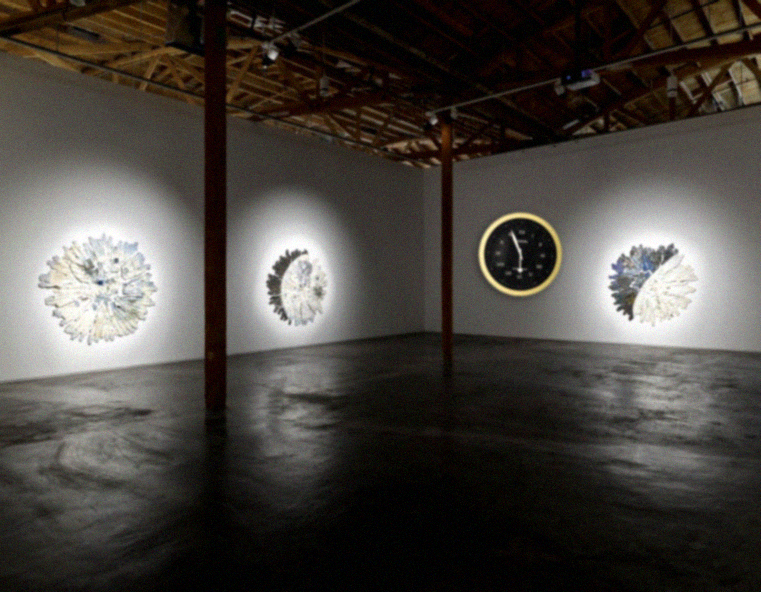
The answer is 5:56
